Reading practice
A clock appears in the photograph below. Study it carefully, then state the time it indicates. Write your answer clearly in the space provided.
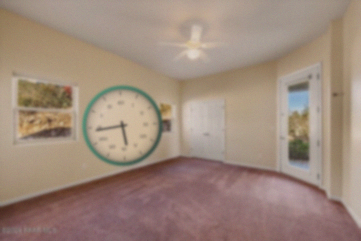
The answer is 5:44
